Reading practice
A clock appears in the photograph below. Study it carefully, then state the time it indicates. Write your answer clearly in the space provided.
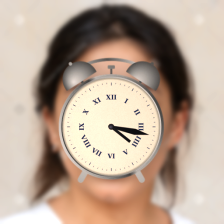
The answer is 4:17
